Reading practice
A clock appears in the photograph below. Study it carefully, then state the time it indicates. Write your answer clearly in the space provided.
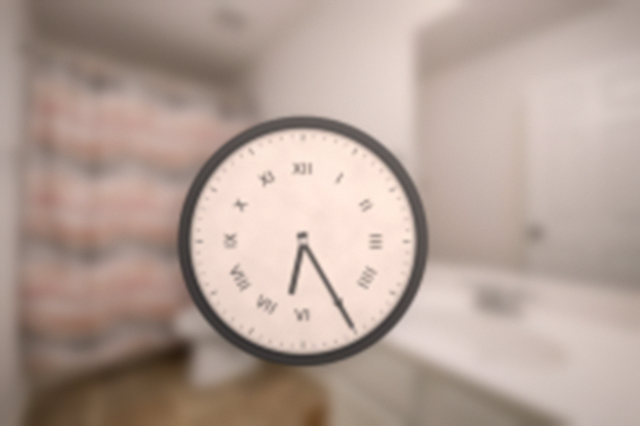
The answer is 6:25
